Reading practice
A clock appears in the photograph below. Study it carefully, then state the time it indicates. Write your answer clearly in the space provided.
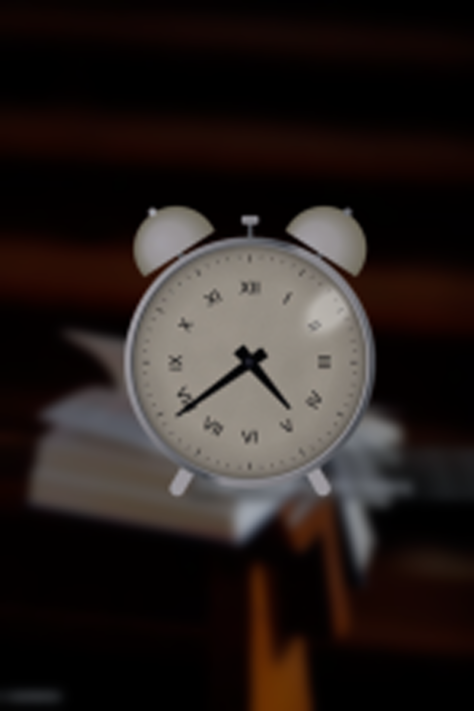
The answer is 4:39
